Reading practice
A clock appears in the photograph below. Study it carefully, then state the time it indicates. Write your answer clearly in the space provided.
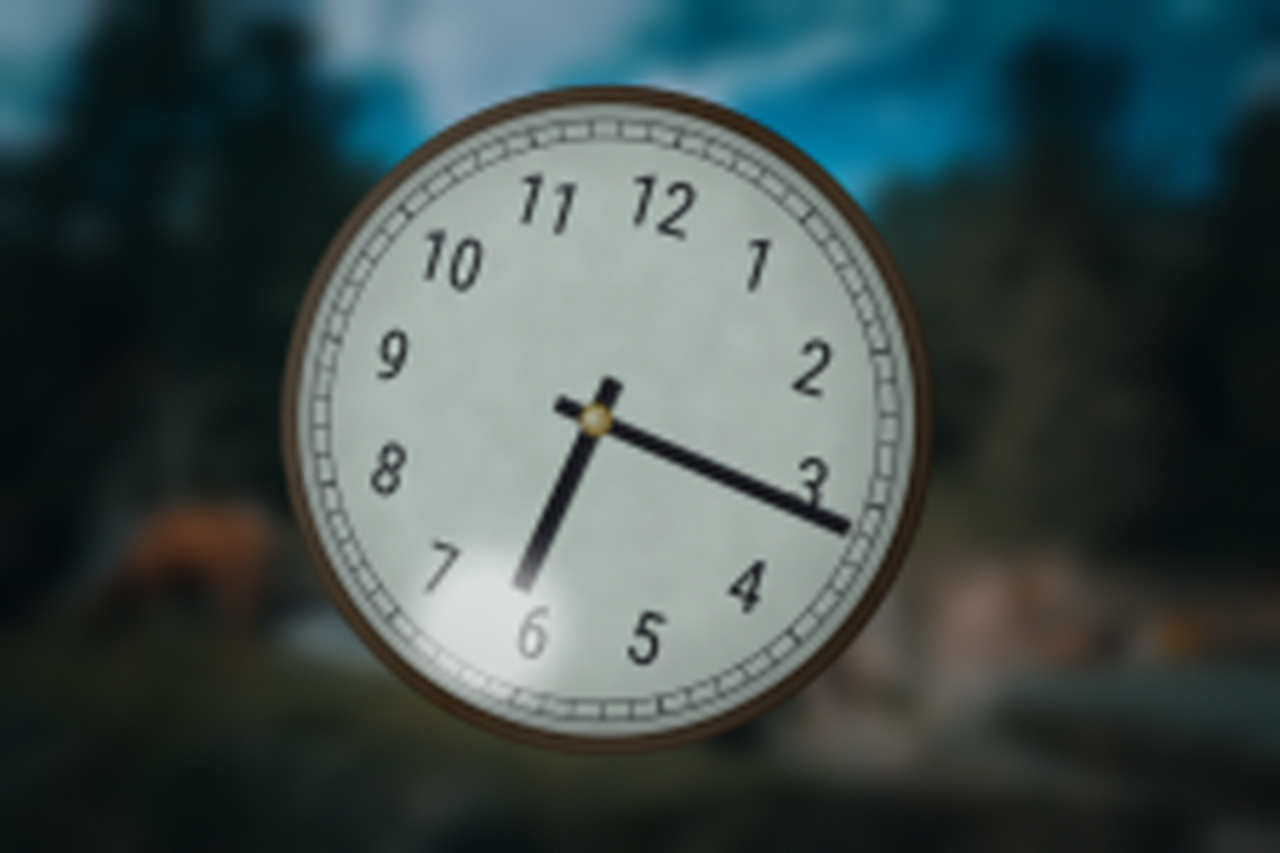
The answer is 6:16
